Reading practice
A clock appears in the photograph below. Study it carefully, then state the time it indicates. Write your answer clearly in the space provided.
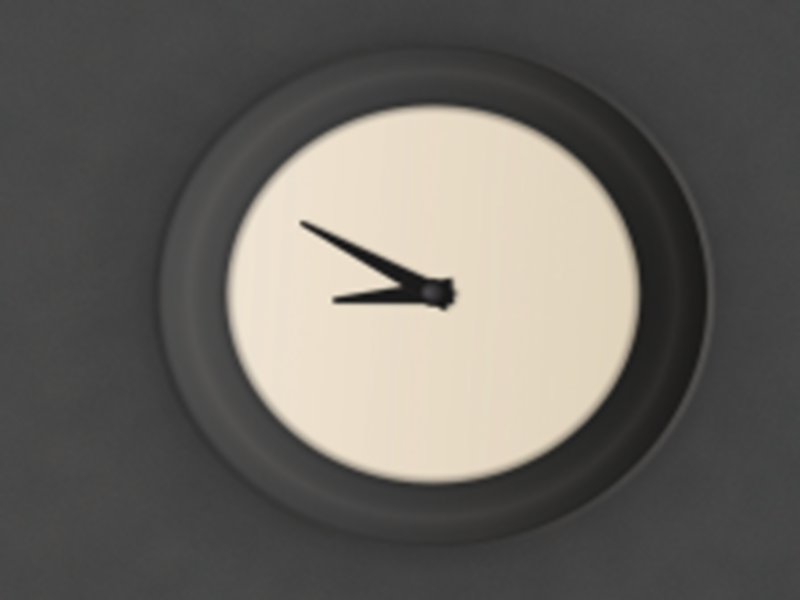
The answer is 8:50
